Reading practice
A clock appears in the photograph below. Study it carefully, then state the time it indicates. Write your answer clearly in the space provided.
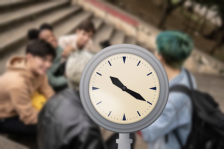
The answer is 10:20
